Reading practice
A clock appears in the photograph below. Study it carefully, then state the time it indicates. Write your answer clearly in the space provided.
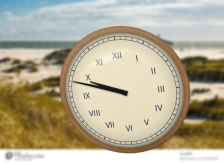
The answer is 9:48
